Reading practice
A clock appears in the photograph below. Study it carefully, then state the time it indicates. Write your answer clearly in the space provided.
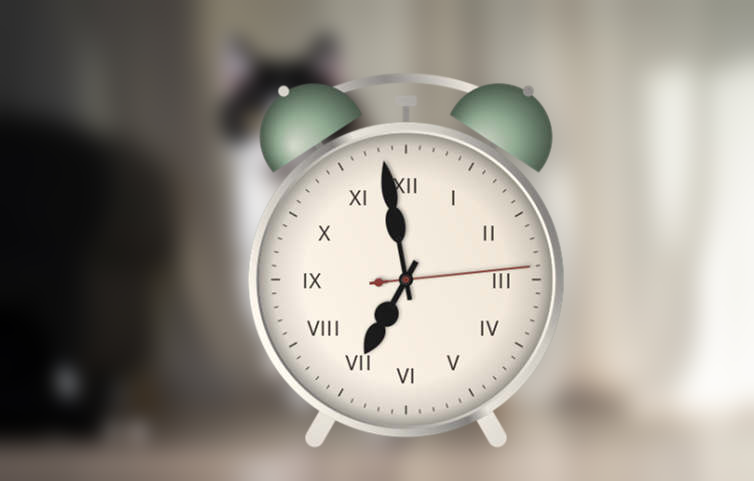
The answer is 6:58:14
